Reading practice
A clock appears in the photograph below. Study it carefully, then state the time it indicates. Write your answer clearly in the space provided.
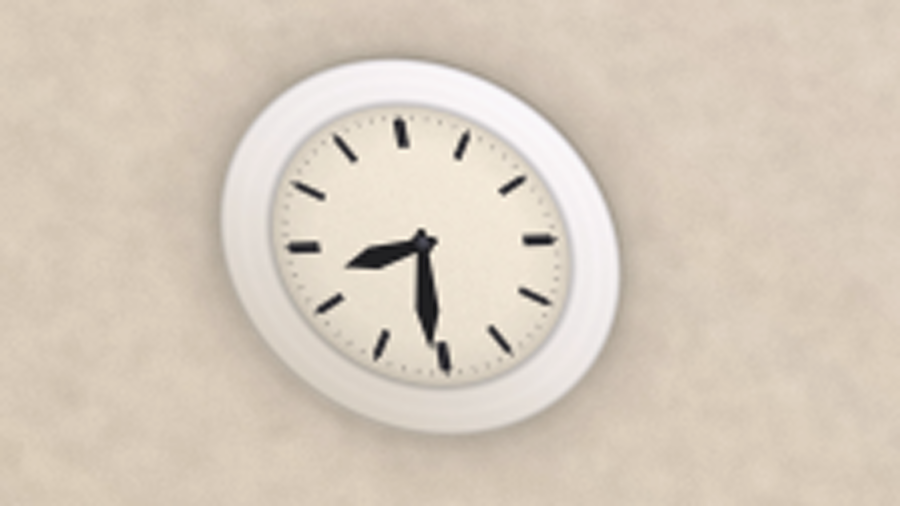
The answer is 8:31
